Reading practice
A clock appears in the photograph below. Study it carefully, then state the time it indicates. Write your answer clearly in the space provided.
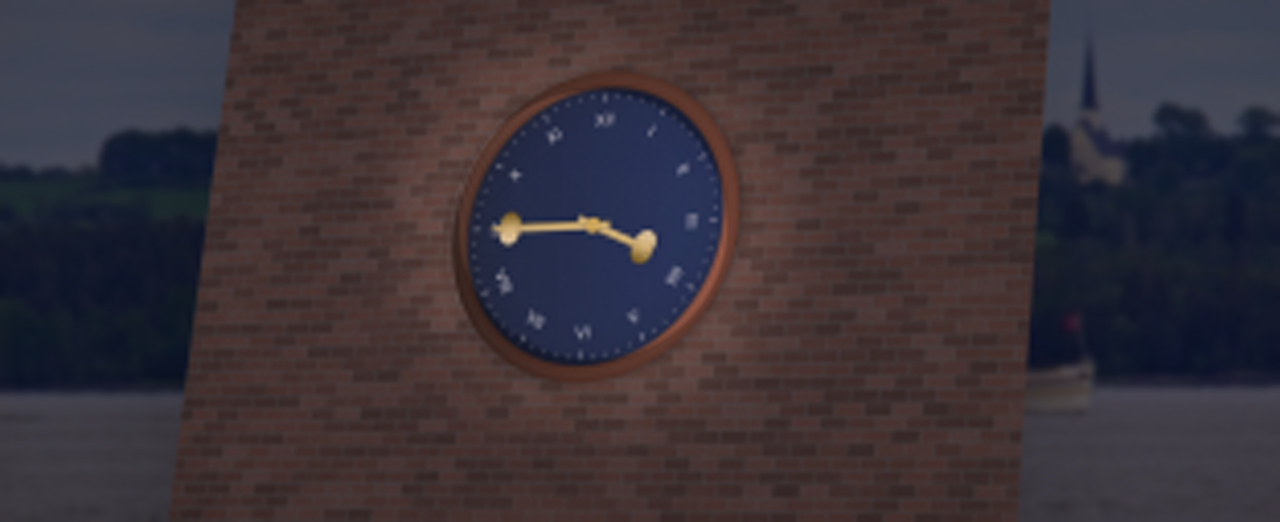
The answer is 3:45
